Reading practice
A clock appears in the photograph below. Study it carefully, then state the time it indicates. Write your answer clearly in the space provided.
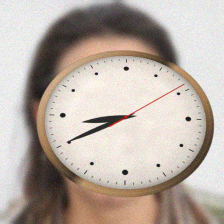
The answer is 8:40:09
